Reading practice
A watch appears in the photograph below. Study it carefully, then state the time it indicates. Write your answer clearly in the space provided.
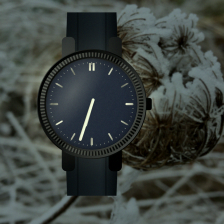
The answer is 6:33
